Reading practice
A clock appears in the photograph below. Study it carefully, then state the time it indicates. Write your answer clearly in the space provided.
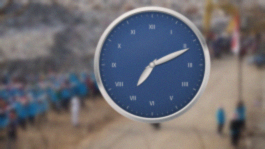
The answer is 7:11
